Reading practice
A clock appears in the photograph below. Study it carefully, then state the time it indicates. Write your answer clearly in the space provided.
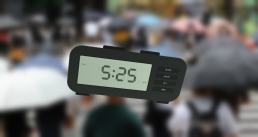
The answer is 5:25
